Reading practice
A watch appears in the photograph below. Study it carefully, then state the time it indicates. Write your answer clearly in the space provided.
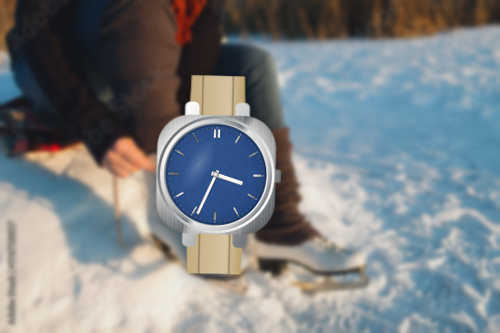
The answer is 3:34
